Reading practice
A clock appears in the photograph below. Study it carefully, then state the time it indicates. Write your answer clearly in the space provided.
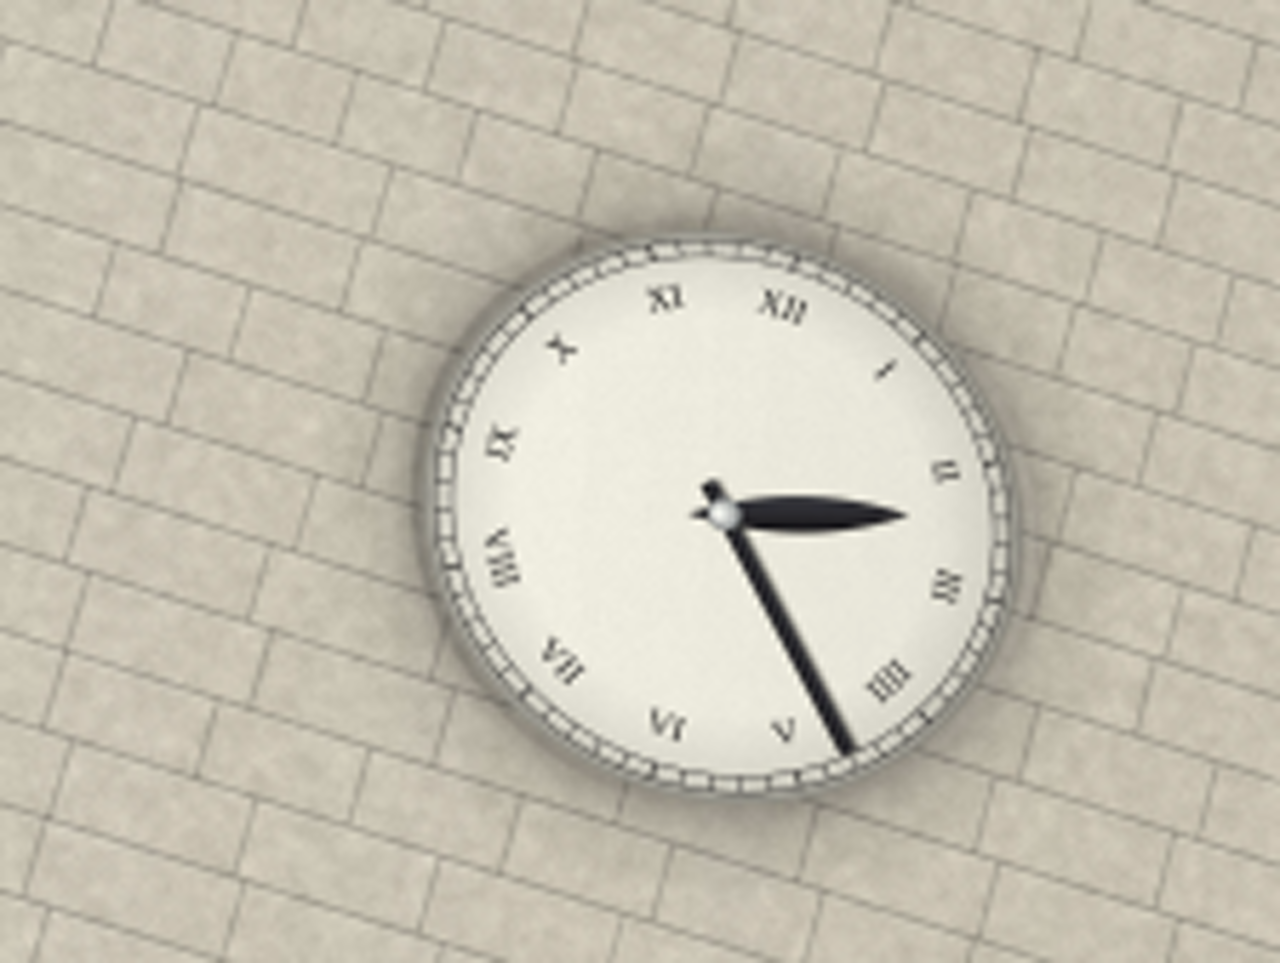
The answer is 2:23
